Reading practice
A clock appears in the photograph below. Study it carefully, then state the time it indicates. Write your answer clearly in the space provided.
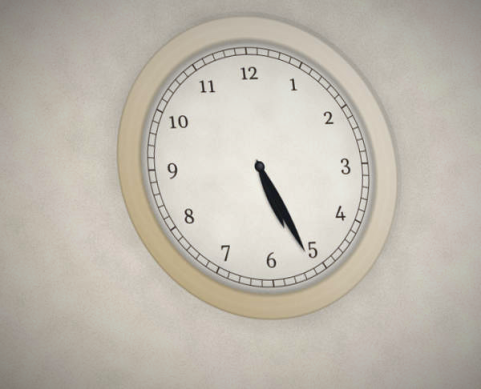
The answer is 5:26
